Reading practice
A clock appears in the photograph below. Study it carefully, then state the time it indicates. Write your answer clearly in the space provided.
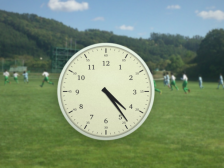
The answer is 4:24
